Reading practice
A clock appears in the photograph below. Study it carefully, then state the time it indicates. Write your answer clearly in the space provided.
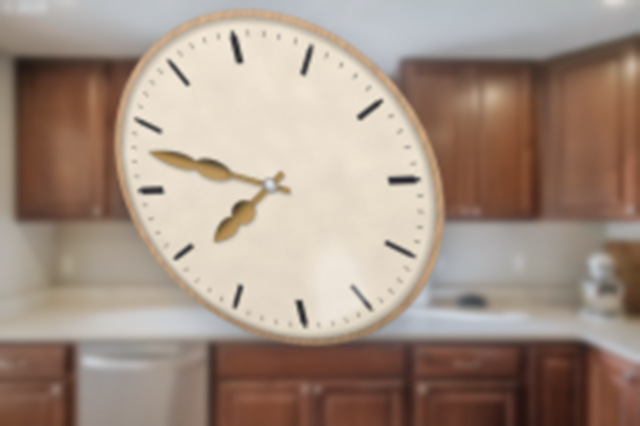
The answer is 7:48
